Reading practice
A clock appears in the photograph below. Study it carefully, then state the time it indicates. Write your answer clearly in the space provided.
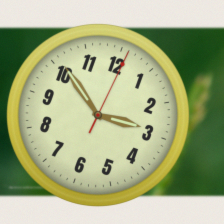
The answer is 2:51:01
